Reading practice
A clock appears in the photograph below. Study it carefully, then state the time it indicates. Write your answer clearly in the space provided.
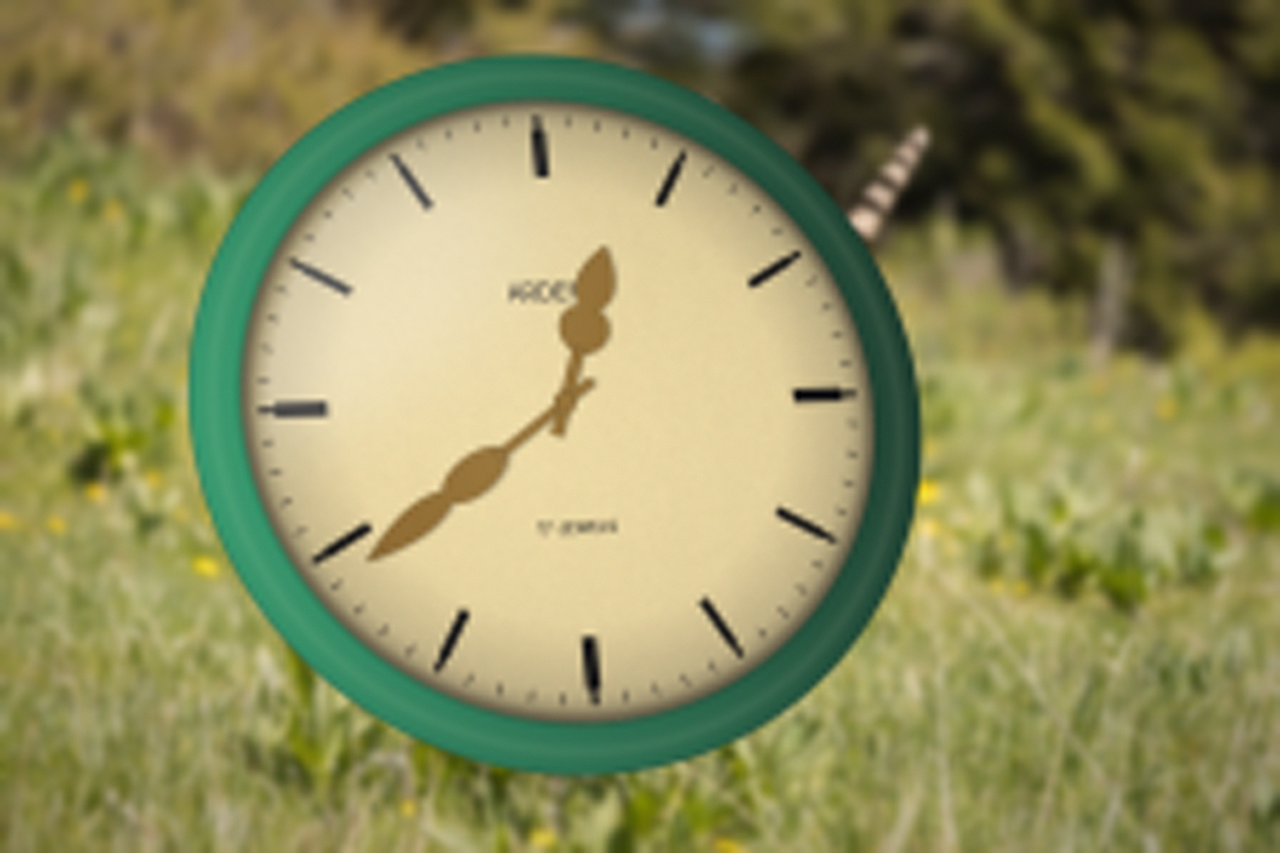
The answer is 12:39
